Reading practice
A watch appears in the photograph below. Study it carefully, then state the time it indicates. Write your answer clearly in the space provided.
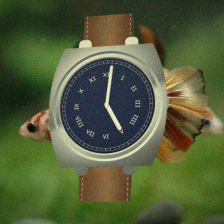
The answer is 5:01
